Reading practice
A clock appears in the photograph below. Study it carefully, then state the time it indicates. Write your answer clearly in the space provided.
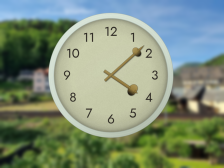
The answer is 4:08
